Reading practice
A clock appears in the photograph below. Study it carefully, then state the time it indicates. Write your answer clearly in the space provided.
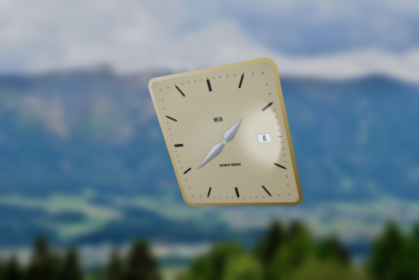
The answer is 1:39
